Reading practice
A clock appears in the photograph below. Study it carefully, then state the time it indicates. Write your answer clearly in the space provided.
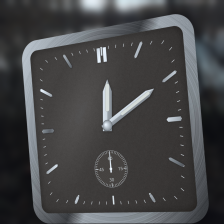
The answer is 12:10
